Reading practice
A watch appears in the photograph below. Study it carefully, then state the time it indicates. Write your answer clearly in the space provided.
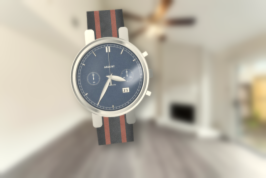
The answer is 3:35
